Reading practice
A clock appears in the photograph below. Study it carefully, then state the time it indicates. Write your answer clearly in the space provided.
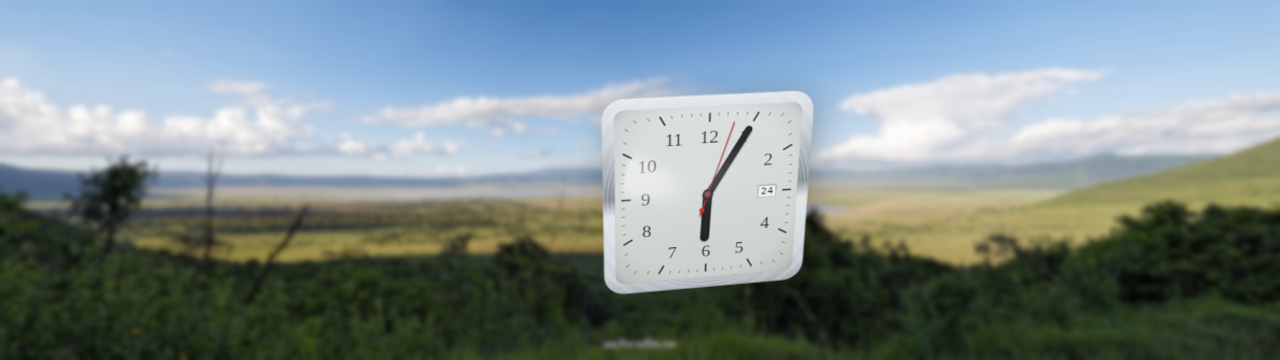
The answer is 6:05:03
